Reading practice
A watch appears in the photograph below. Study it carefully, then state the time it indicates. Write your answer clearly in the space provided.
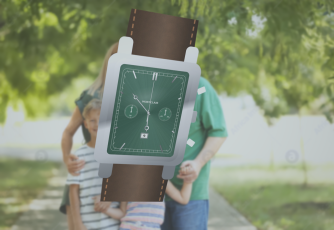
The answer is 5:52
